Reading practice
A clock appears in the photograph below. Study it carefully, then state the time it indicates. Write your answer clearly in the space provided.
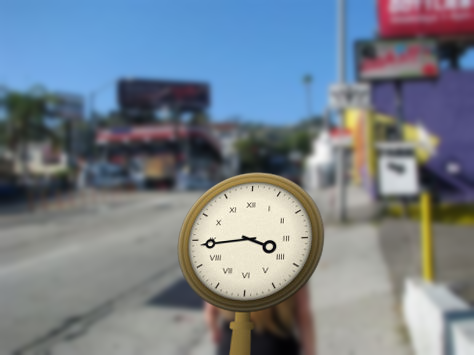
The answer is 3:44
